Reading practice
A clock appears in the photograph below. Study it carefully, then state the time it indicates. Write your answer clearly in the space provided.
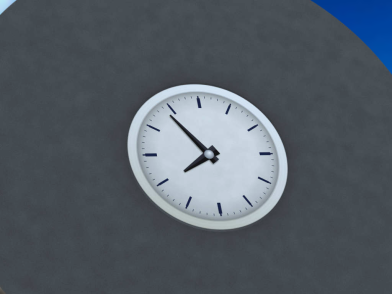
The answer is 7:54
